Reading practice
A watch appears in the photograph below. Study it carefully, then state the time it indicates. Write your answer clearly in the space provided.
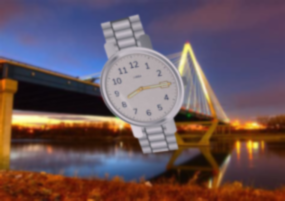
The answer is 8:15
